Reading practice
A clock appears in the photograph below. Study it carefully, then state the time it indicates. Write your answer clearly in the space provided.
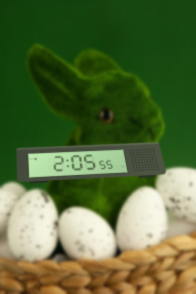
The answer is 2:05:55
